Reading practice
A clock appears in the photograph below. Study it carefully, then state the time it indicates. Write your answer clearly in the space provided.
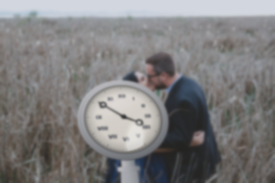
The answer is 3:51
